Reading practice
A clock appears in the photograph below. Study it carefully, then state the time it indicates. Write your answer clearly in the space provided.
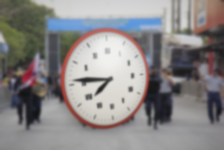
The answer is 7:46
